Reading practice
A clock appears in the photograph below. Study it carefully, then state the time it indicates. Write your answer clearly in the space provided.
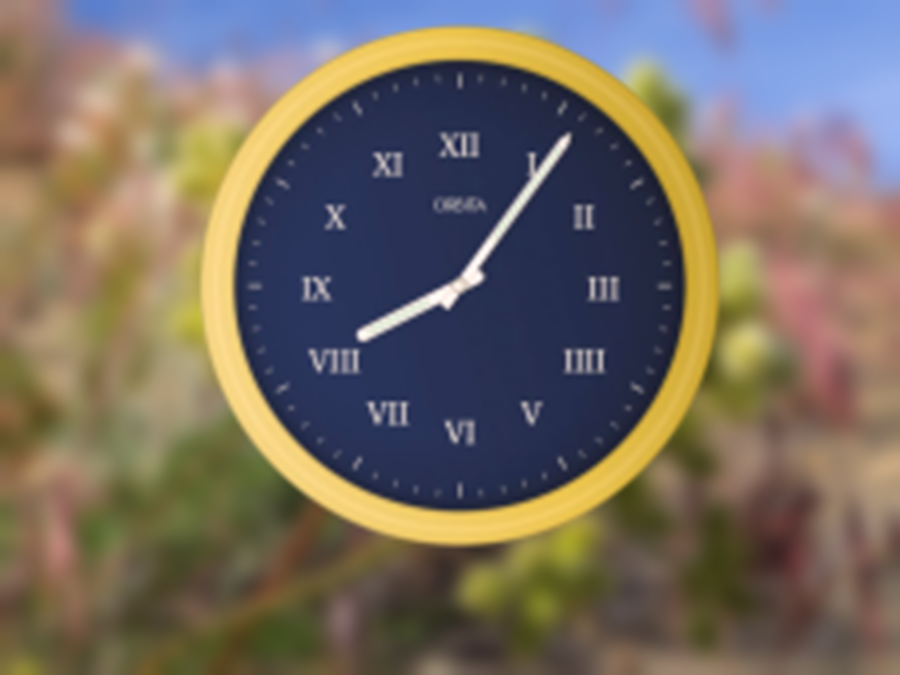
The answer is 8:06
